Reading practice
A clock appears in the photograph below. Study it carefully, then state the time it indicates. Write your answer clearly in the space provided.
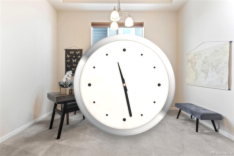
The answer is 11:28
